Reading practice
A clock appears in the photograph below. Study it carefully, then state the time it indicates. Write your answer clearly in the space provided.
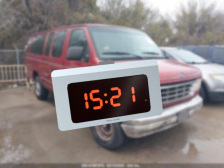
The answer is 15:21
